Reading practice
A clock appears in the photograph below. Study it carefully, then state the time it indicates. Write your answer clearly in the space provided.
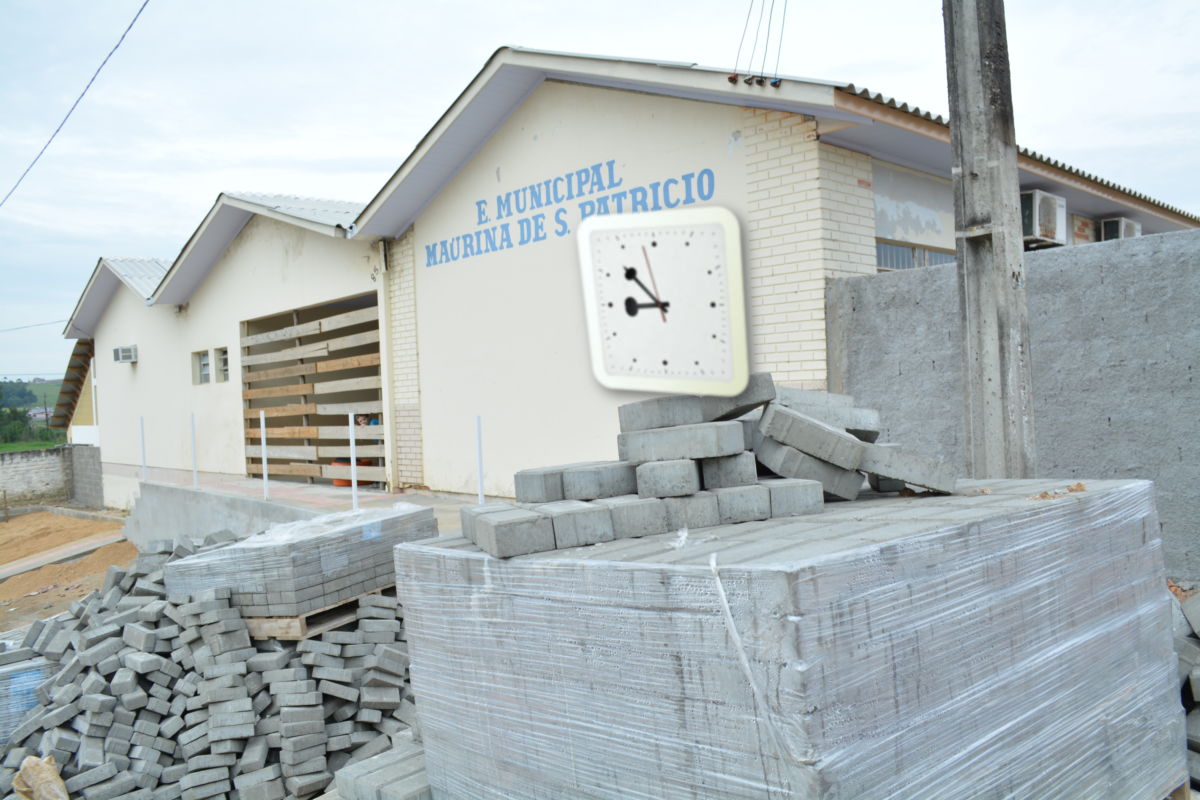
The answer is 8:52:58
